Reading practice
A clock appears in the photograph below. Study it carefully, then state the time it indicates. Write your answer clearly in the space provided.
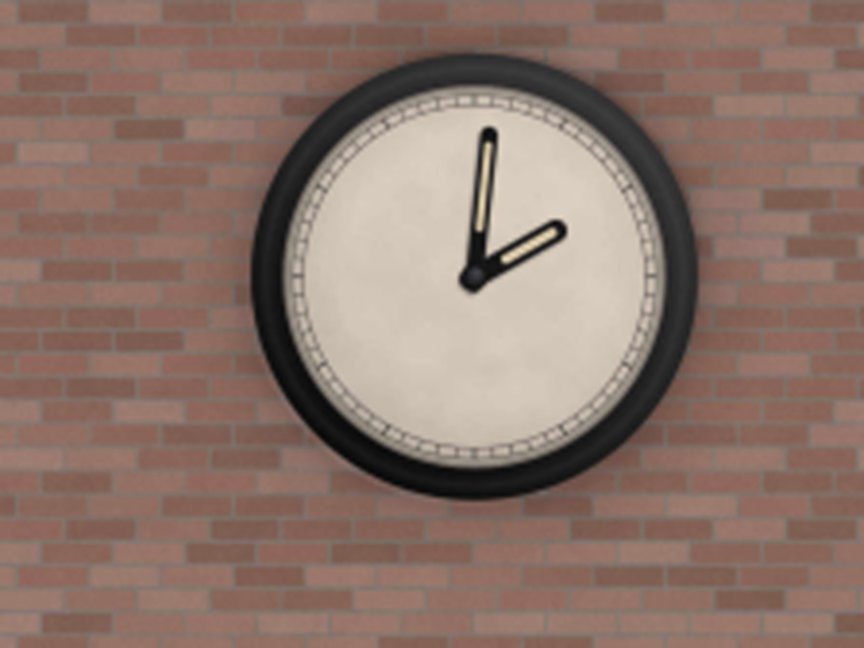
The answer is 2:01
